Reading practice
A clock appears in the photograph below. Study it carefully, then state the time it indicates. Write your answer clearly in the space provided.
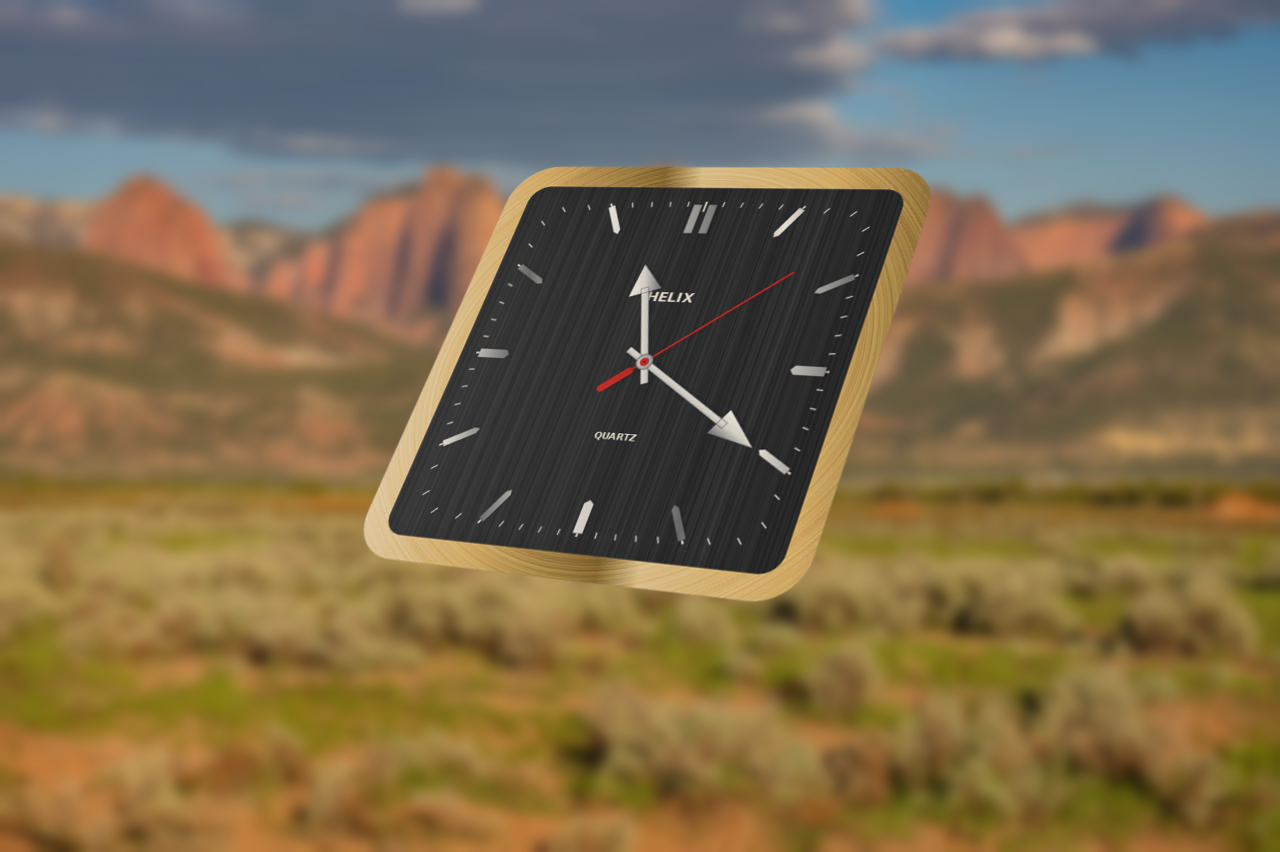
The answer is 11:20:08
